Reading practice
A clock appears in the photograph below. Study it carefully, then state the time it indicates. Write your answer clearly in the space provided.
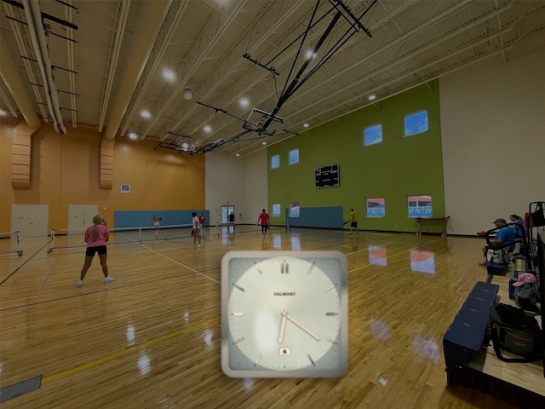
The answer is 6:21
